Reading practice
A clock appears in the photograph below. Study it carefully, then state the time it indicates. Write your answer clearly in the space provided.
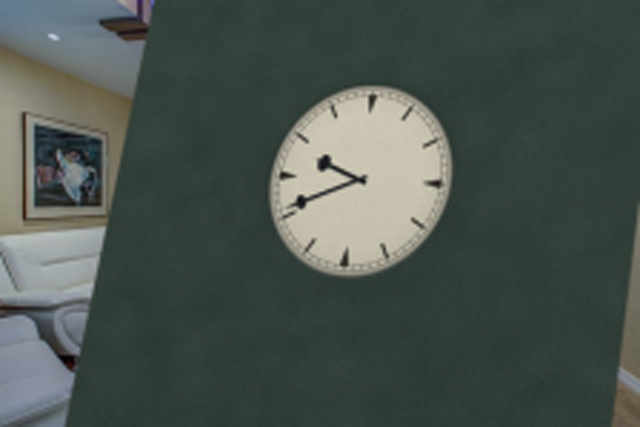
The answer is 9:41
